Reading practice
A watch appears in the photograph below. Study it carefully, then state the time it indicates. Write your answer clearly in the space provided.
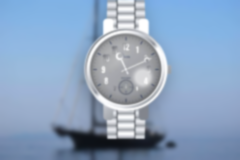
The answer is 11:11
